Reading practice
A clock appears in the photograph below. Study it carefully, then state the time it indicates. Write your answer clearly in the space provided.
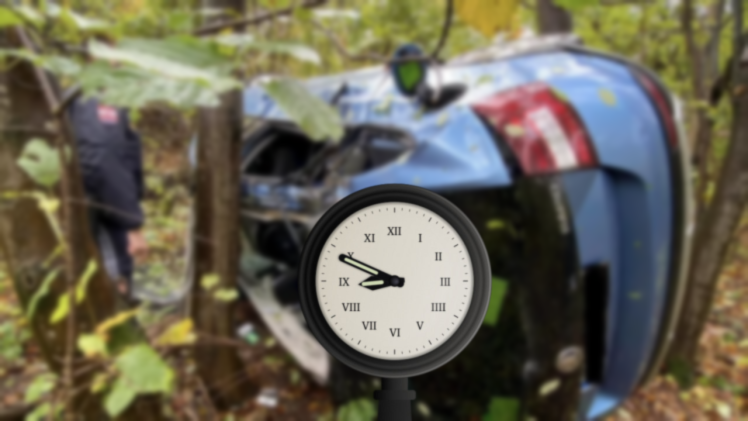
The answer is 8:49
